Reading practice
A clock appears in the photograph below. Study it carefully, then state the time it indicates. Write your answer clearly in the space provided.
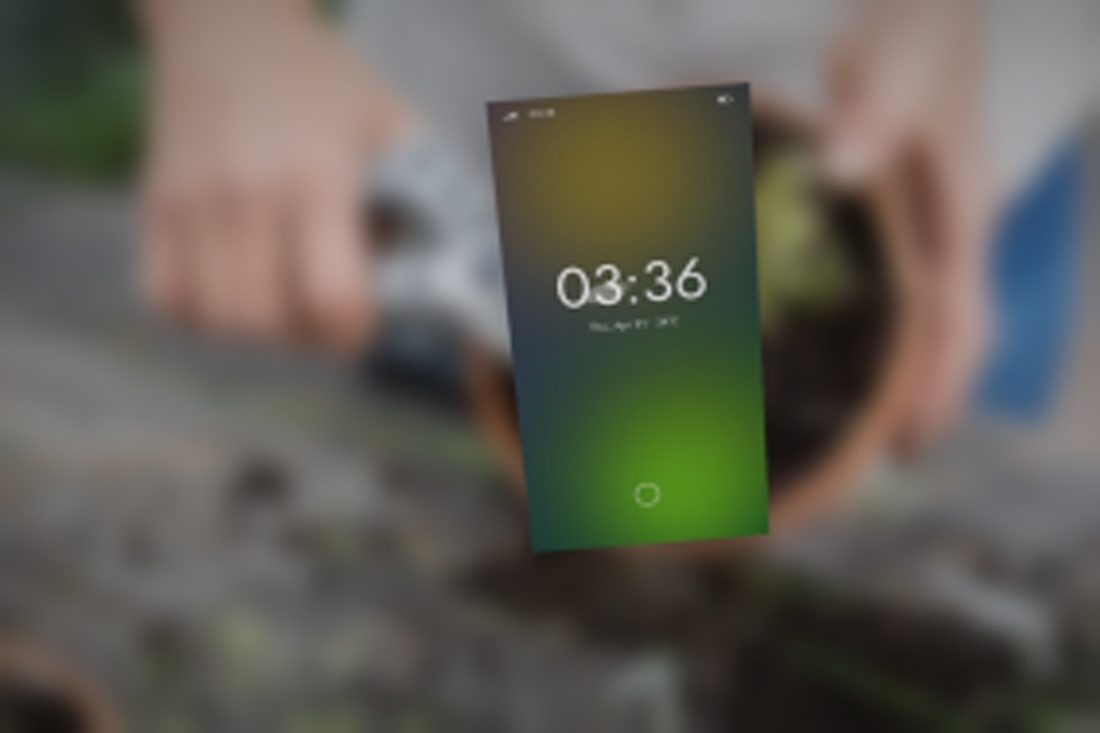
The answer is 3:36
